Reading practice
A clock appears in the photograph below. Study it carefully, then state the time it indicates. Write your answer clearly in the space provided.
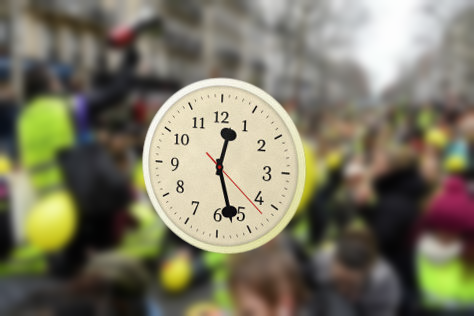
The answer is 12:27:22
